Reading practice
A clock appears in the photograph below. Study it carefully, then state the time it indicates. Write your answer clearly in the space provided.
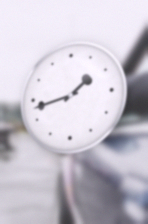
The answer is 1:43
